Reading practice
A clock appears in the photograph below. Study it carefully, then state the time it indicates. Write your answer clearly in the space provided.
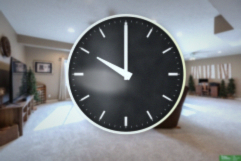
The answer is 10:00
